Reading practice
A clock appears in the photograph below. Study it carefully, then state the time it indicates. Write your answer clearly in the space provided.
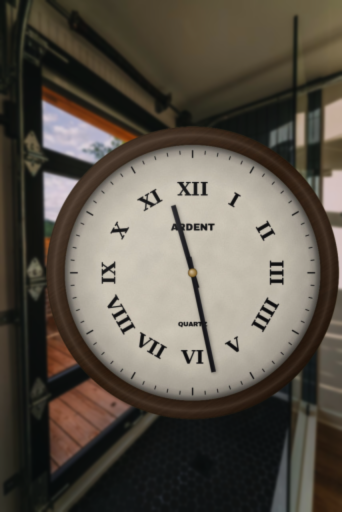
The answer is 11:28
